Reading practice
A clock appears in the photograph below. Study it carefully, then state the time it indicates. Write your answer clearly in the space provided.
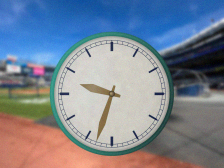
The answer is 9:33
